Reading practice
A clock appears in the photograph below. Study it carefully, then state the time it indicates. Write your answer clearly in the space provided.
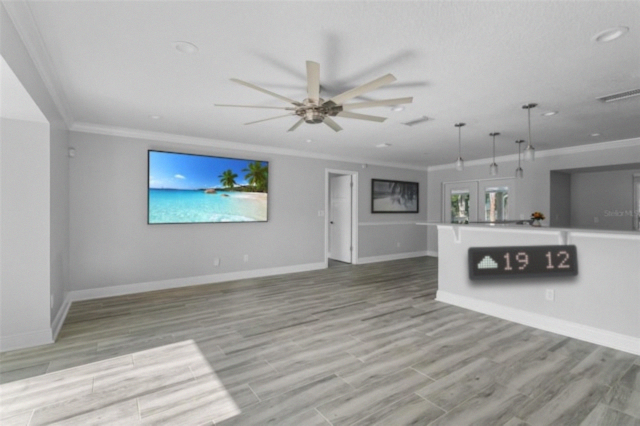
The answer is 19:12
